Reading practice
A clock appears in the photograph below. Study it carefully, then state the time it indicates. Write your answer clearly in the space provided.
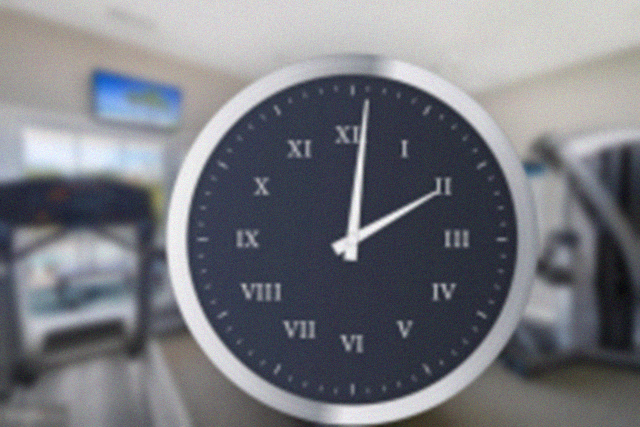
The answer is 2:01
